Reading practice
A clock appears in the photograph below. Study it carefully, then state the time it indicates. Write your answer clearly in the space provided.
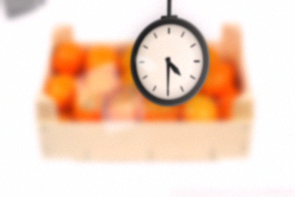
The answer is 4:30
